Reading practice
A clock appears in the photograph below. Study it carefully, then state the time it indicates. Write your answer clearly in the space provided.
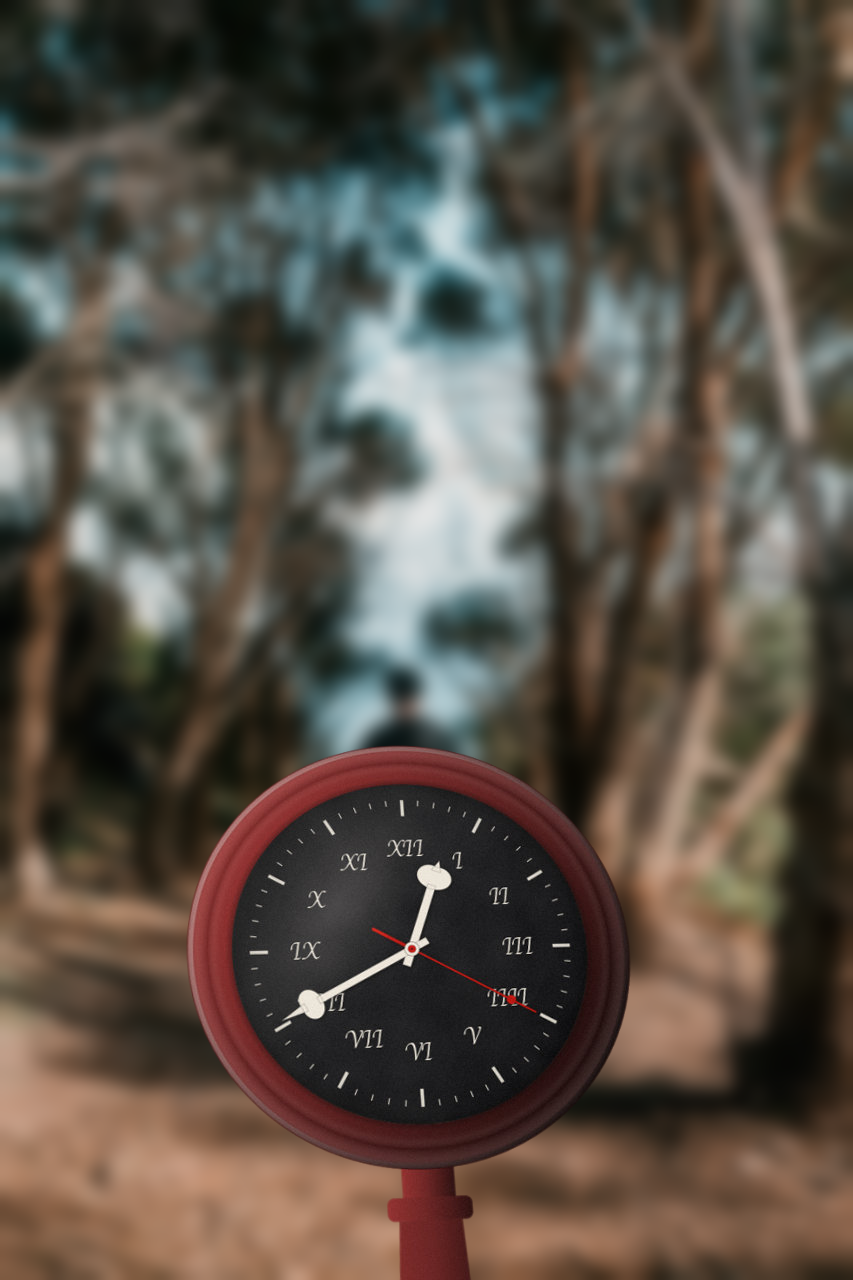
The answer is 12:40:20
